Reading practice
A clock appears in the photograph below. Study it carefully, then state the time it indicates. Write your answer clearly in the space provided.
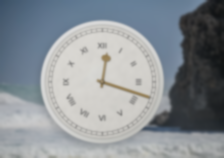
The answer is 12:18
